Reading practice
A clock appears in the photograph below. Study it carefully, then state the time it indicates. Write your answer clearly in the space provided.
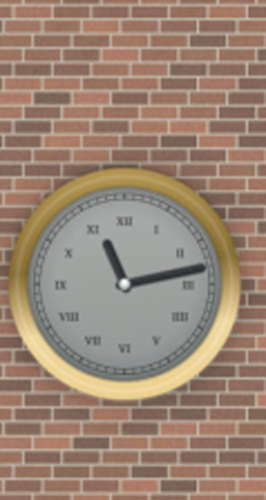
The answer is 11:13
